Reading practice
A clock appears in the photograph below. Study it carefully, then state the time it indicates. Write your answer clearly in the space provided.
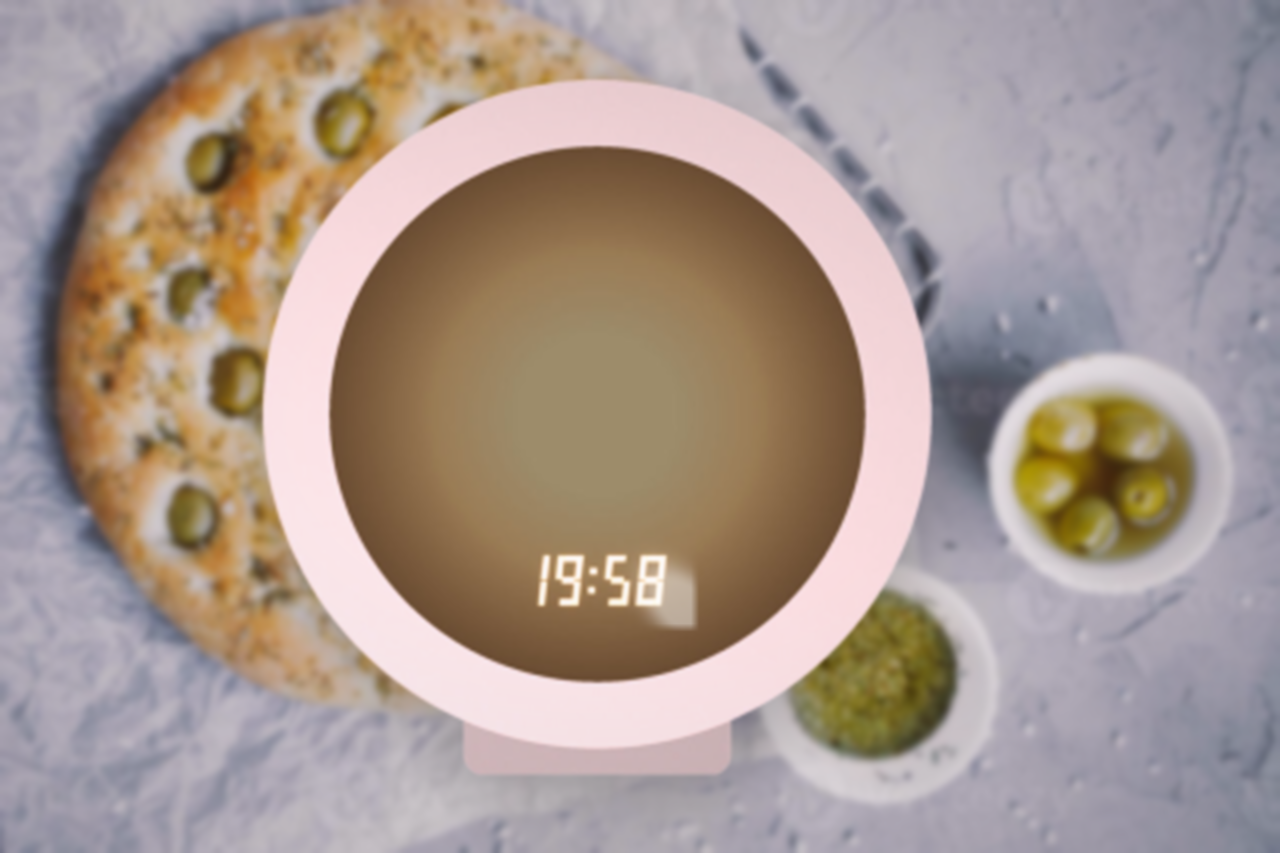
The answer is 19:58
